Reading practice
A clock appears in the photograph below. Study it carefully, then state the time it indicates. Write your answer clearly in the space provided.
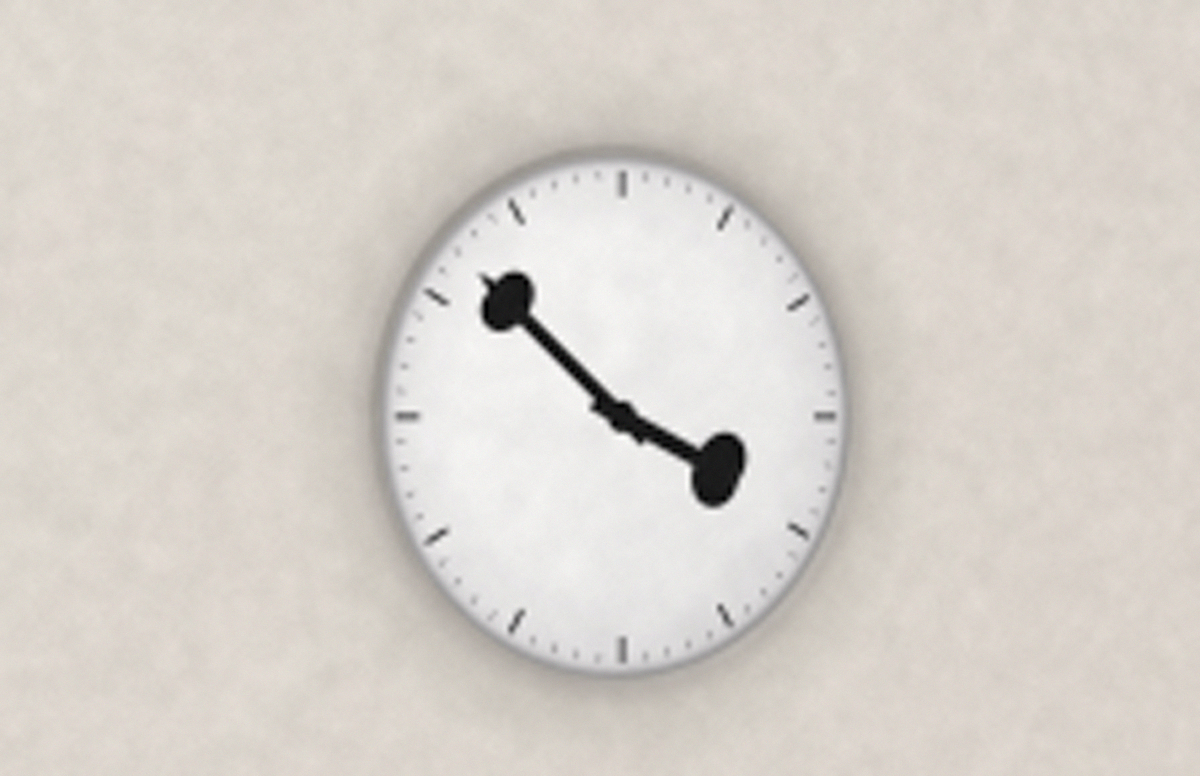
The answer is 3:52
